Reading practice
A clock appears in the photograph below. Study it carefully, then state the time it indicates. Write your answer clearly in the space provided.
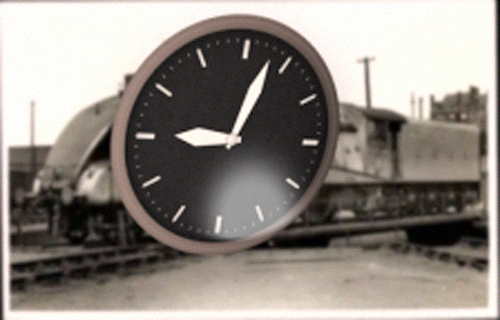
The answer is 9:03
